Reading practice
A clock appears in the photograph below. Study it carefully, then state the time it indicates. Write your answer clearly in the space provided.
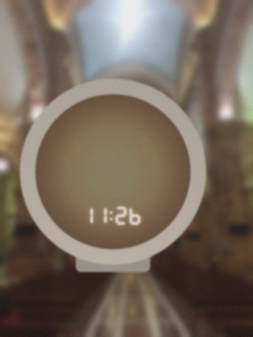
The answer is 11:26
